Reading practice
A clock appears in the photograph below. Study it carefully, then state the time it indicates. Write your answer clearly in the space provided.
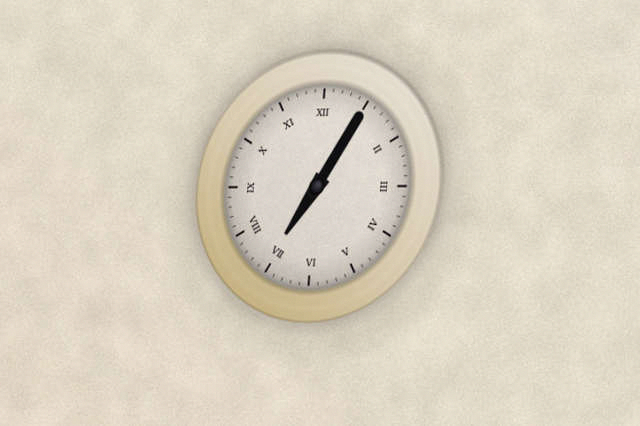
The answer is 7:05
